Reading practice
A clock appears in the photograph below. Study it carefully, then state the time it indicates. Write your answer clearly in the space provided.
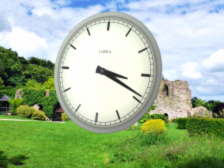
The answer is 3:19
